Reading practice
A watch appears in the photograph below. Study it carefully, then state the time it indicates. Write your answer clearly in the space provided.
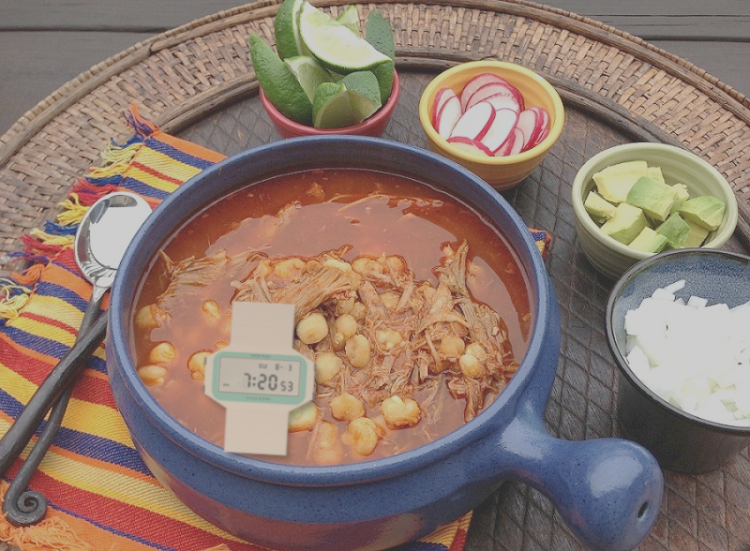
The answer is 7:20:53
